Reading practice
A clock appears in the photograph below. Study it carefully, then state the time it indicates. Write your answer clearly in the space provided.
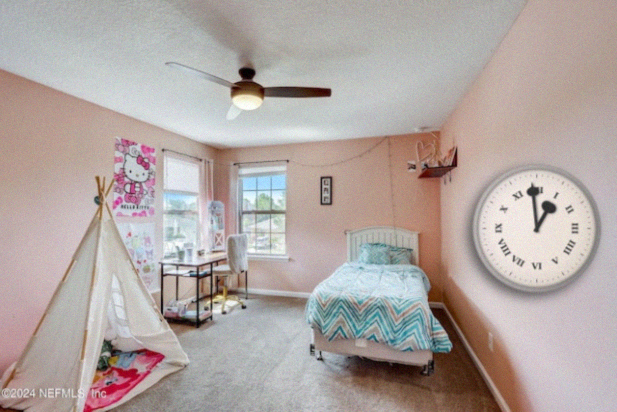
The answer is 12:59
